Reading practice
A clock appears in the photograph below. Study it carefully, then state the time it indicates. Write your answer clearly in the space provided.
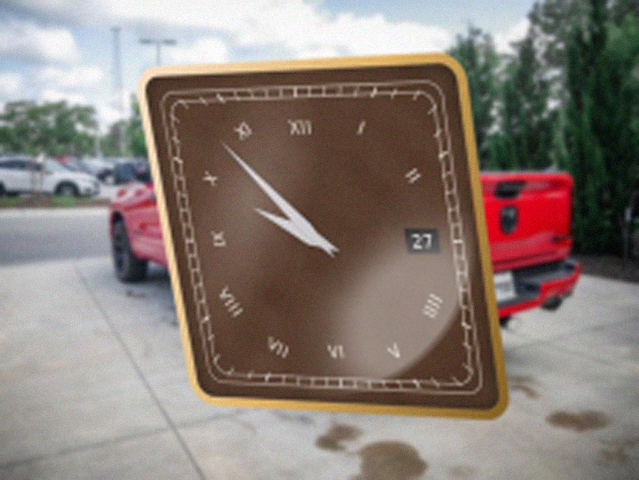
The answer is 9:53
